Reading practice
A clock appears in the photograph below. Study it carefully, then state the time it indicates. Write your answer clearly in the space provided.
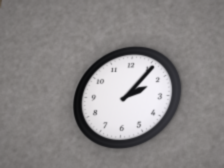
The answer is 2:06
